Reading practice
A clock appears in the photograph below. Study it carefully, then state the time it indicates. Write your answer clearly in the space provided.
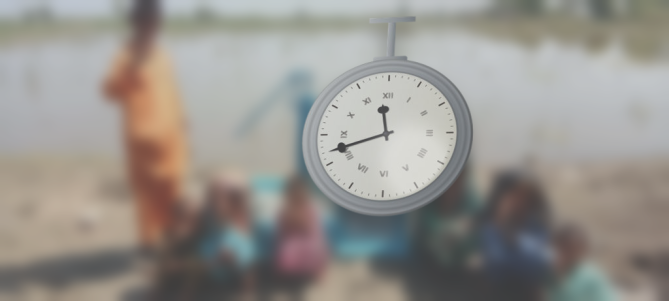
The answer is 11:42
